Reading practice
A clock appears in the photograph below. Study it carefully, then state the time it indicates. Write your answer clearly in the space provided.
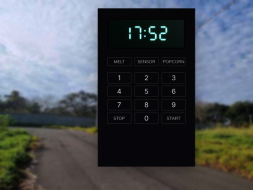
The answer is 17:52
